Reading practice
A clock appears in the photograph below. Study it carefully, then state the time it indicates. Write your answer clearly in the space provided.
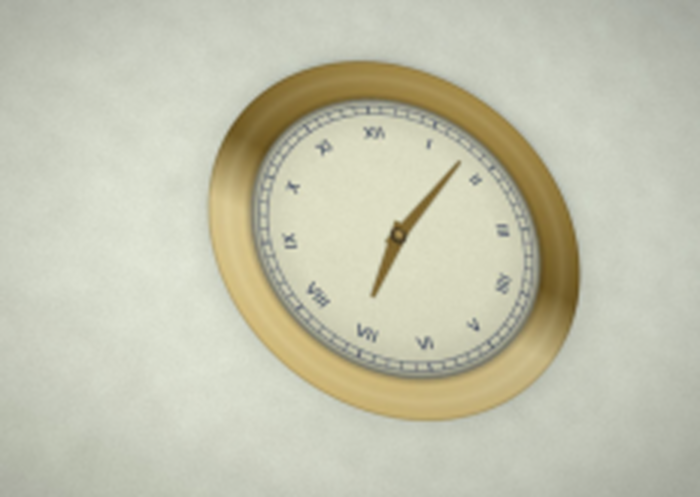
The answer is 7:08
